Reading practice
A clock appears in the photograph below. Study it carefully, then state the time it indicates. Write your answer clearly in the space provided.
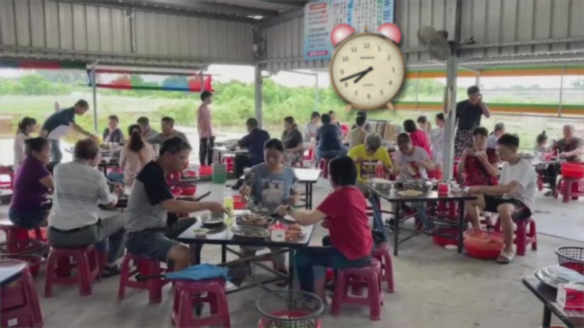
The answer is 7:42
